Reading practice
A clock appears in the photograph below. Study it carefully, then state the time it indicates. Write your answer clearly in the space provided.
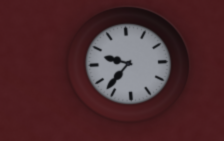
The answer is 9:37
